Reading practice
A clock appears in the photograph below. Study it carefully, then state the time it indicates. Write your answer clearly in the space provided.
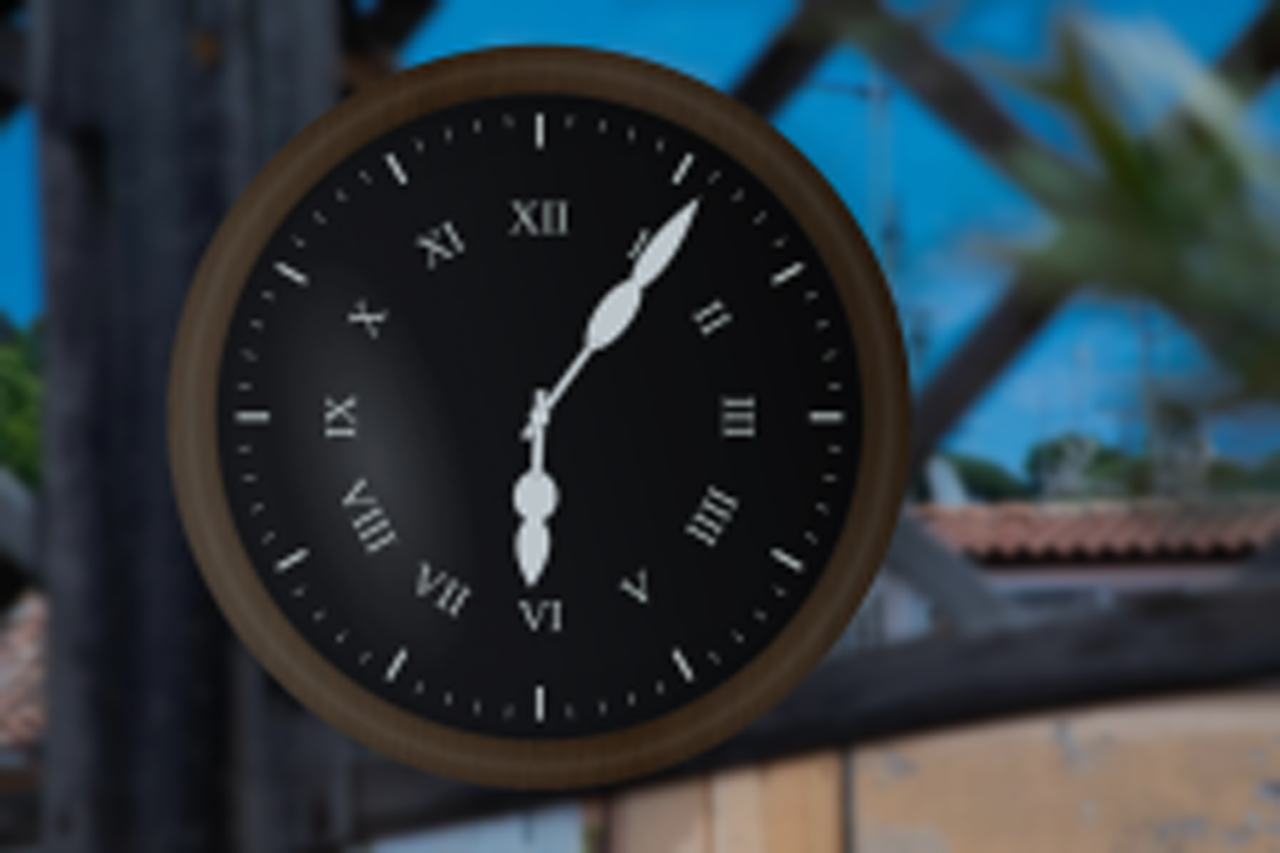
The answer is 6:06
